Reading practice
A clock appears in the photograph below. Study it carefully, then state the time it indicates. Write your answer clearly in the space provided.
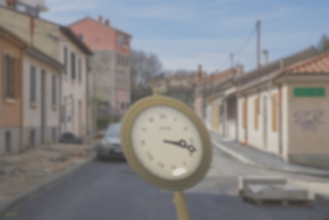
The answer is 3:18
